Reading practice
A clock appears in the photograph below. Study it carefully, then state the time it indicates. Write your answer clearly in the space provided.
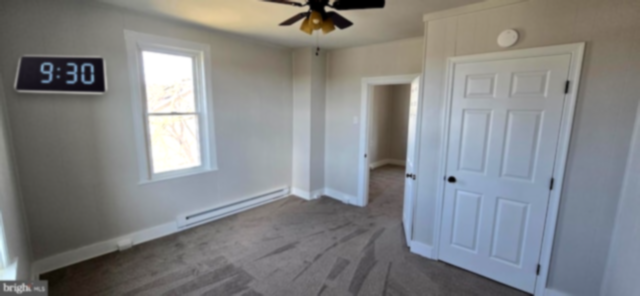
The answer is 9:30
